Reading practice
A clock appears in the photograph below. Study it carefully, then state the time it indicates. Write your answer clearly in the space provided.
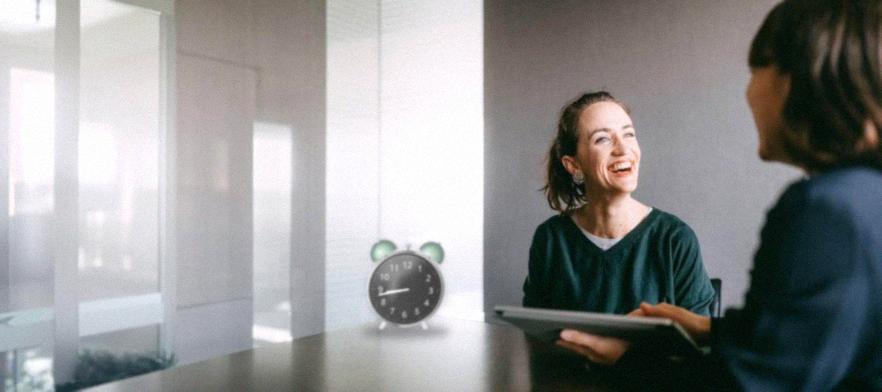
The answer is 8:43
